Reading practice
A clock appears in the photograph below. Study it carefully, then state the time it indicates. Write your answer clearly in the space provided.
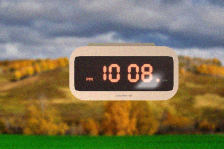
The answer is 10:08
